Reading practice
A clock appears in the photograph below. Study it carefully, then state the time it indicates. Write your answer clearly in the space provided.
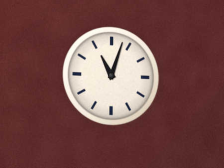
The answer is 11:03
